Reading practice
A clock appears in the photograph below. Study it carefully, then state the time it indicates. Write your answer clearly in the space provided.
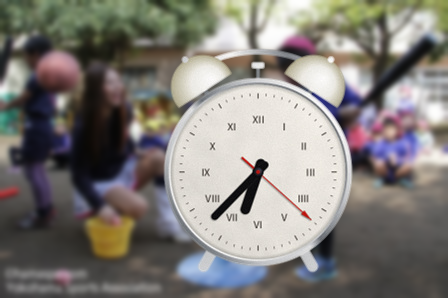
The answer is 6:37:22
